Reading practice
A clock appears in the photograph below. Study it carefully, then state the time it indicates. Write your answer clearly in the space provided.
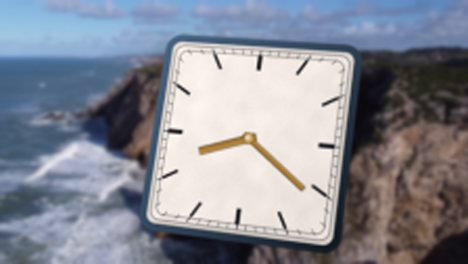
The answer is 8:21
